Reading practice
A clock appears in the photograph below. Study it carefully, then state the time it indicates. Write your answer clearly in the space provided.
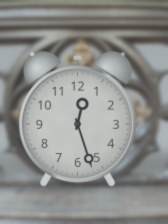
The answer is 12:27
